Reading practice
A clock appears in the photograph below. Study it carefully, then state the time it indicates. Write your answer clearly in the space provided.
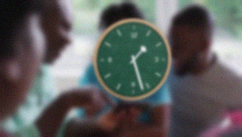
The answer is 1:27
